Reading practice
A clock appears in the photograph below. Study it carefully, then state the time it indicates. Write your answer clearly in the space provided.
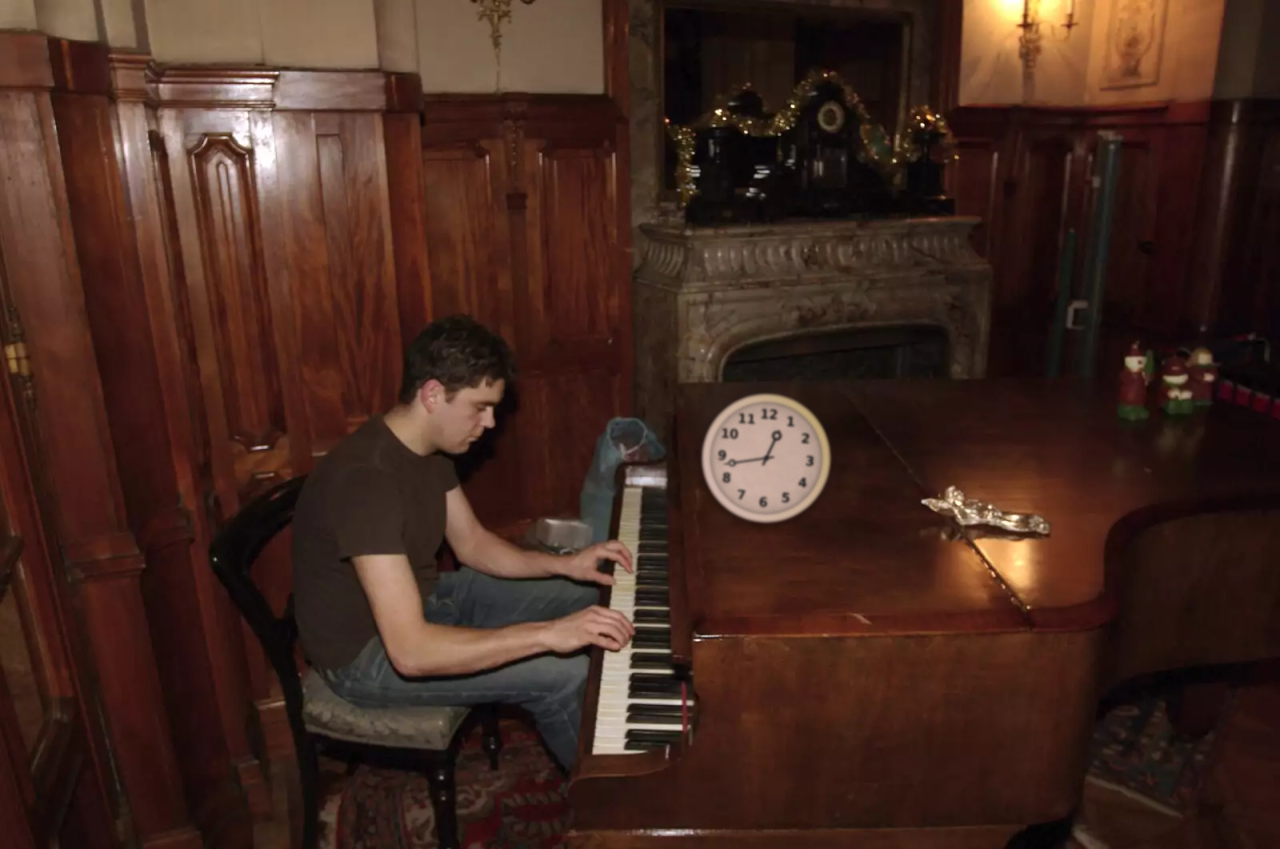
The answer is 12:43
